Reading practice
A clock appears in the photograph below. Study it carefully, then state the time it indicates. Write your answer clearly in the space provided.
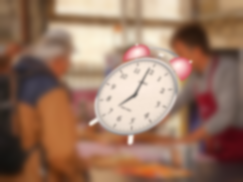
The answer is 6:59
